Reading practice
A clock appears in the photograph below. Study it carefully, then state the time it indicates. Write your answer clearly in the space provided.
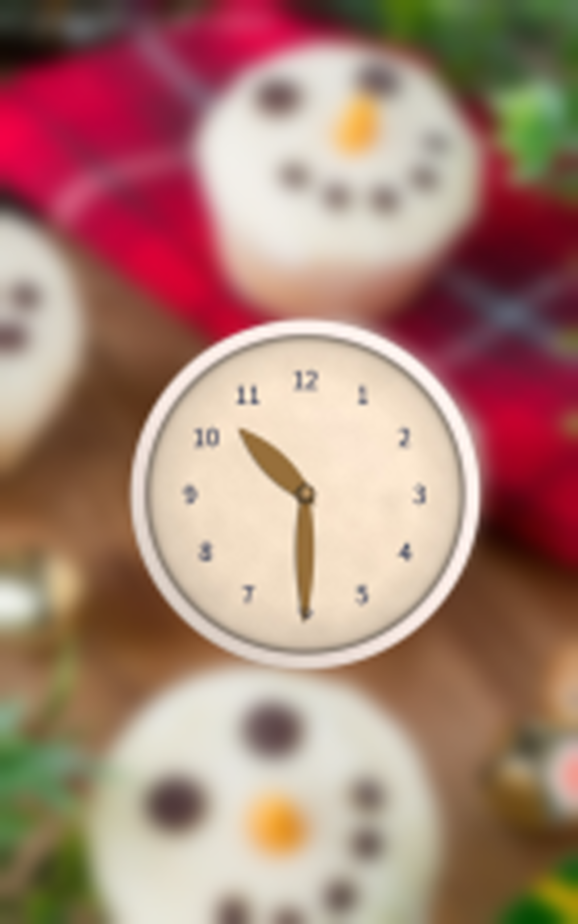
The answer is 10:30
